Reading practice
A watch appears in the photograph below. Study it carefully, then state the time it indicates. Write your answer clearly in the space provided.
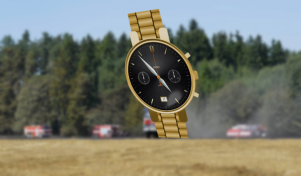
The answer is 4:54
